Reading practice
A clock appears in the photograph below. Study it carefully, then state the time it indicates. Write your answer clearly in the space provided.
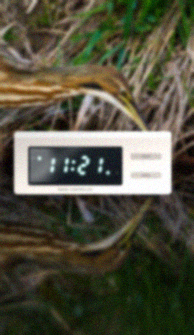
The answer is 11:21
